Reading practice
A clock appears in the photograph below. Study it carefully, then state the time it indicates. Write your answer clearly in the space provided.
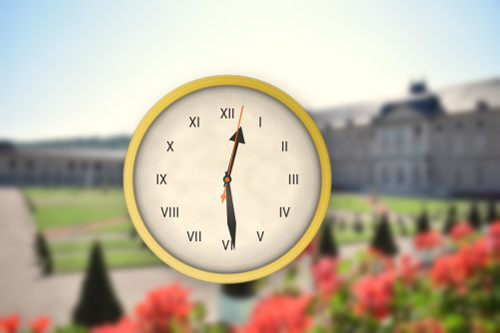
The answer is 12:29:02
